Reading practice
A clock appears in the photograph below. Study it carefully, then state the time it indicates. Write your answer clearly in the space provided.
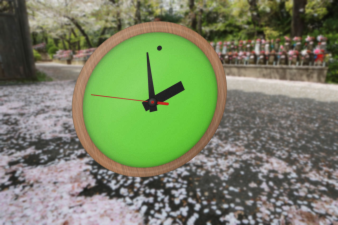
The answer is 1:57:46
